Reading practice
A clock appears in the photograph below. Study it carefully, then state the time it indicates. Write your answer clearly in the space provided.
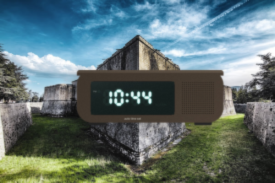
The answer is 10:44
